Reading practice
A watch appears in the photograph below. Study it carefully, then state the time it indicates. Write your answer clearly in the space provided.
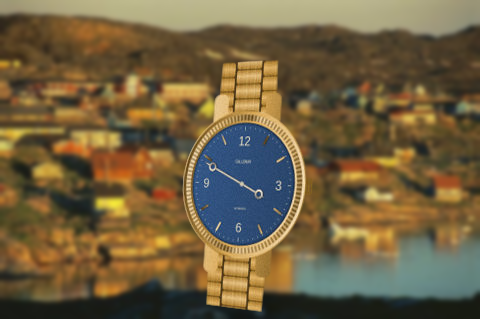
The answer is 3:49
